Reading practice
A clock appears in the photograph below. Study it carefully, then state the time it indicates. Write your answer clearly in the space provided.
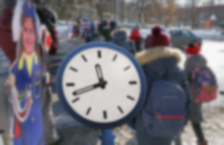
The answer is 11:42
